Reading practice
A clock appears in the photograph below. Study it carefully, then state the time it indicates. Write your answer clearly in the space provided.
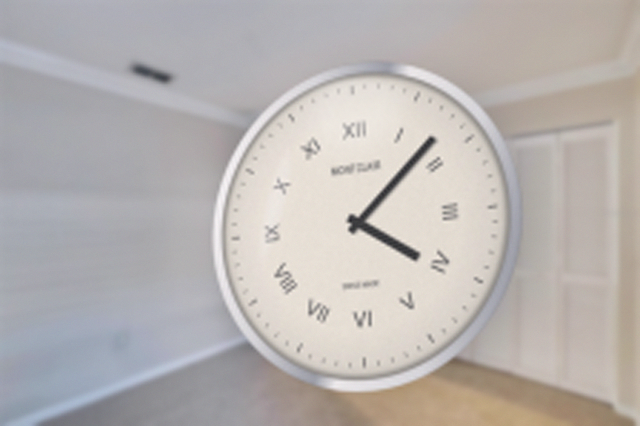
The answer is 4:08
